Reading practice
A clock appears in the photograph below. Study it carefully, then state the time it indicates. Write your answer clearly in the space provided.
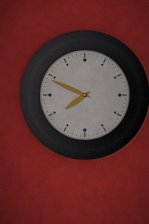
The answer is 7:49
